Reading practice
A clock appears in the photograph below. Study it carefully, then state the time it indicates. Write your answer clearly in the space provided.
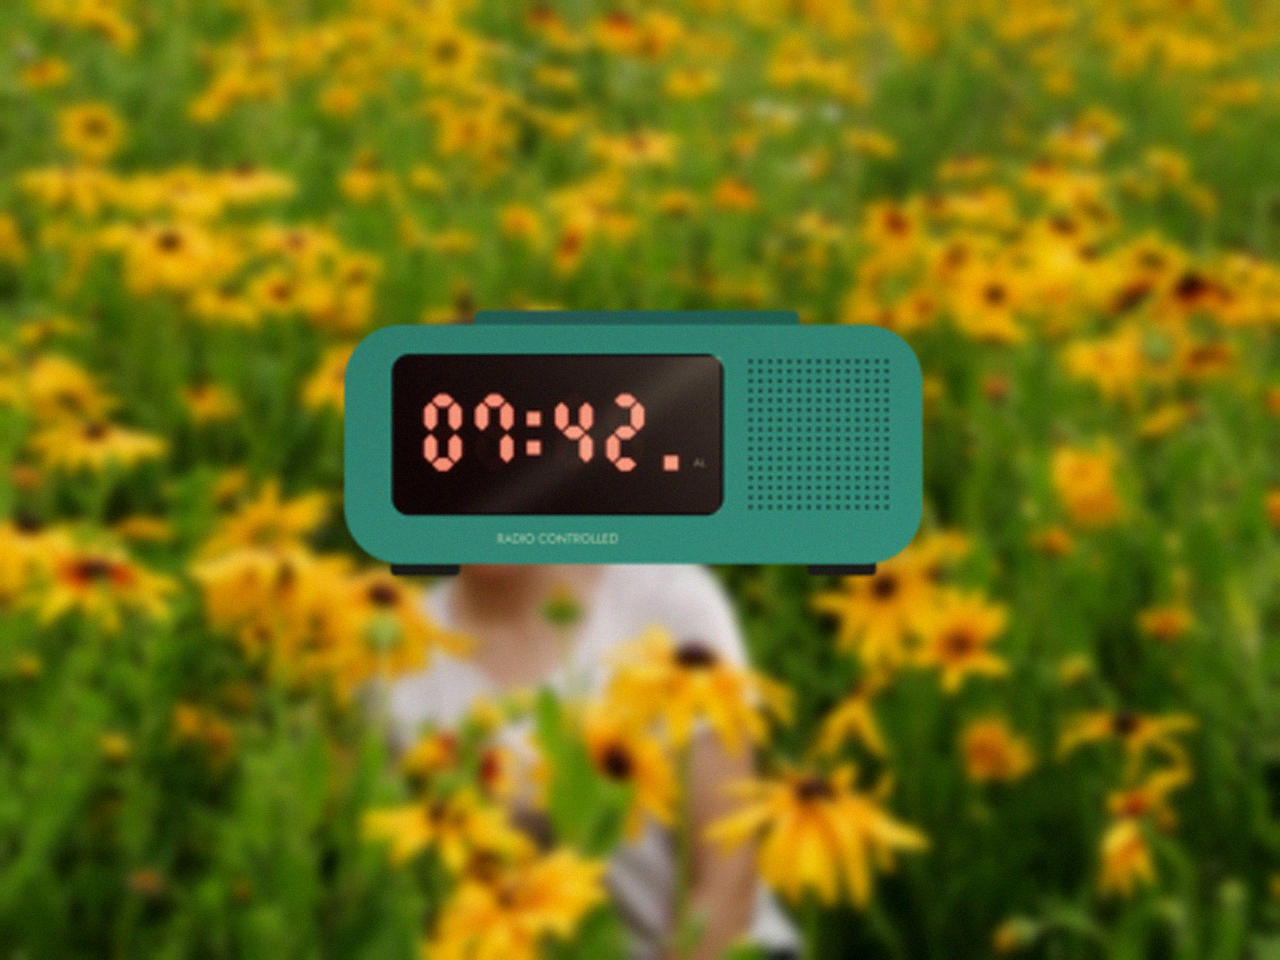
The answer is 7:42
